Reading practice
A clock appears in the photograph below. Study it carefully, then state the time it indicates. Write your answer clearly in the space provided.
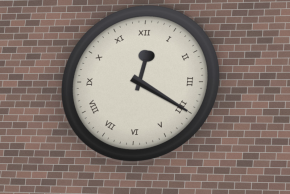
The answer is 12:20
